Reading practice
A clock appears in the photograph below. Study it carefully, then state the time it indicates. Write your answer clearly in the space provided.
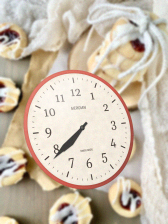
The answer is 7:39
